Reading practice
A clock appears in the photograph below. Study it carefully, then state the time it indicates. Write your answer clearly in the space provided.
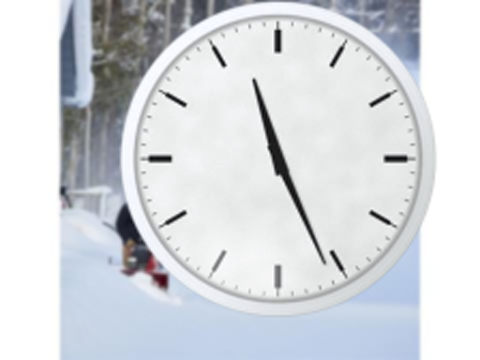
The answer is 11:26
